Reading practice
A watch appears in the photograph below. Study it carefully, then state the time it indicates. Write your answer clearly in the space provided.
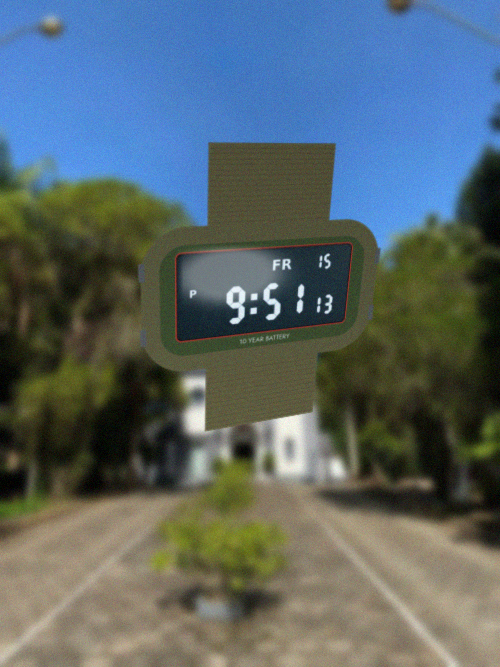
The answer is 9:51:13
